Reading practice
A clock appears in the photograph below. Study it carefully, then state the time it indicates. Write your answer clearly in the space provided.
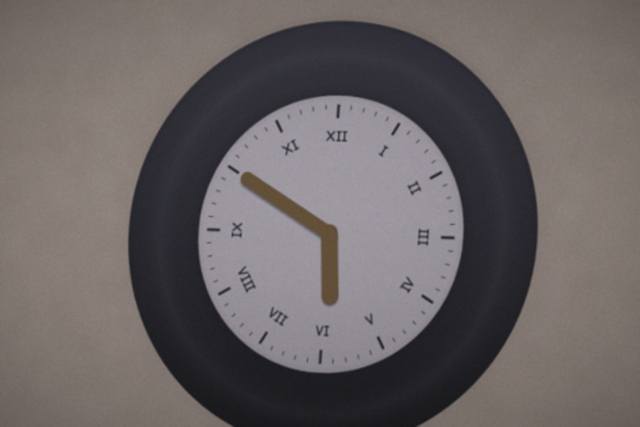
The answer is 5:50
